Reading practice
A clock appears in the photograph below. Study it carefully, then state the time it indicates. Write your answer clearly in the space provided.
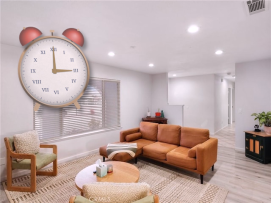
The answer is 3:00
